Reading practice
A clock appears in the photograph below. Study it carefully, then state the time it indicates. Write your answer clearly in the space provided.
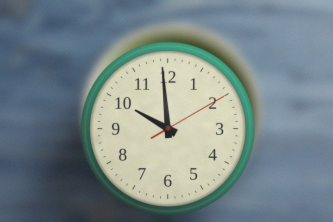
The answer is 9:59:10
